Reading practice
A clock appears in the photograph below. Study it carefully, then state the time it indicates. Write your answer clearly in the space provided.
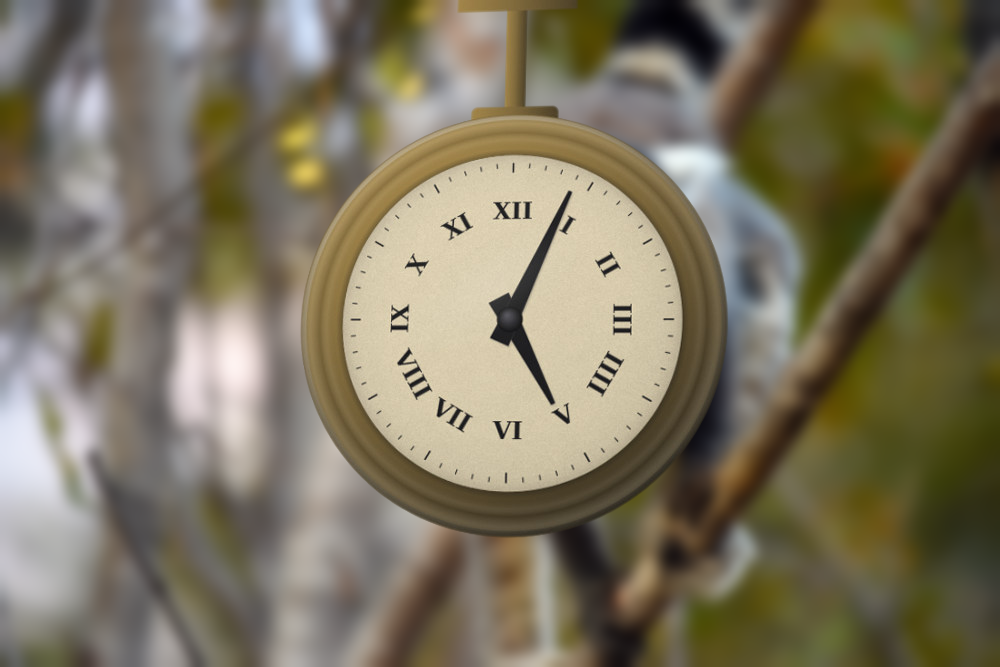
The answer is 5:04
